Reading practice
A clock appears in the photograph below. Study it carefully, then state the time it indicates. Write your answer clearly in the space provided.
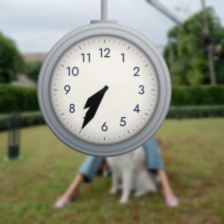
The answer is 7:35
